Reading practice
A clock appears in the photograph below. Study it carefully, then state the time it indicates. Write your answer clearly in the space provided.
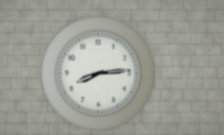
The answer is 8:14
